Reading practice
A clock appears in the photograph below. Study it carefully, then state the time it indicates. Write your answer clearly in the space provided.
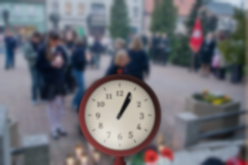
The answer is 1:04
